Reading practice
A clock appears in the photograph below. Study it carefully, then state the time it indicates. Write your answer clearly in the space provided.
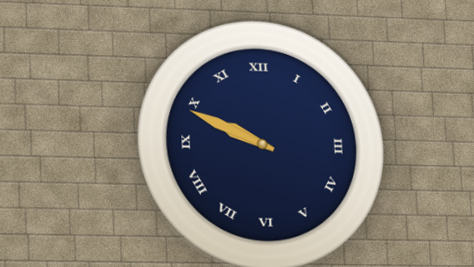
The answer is 9:49
